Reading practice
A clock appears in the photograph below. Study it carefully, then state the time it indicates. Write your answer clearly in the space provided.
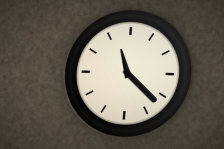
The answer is 11:22
